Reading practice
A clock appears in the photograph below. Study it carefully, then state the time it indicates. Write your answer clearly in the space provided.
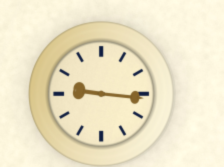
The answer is 9:16
